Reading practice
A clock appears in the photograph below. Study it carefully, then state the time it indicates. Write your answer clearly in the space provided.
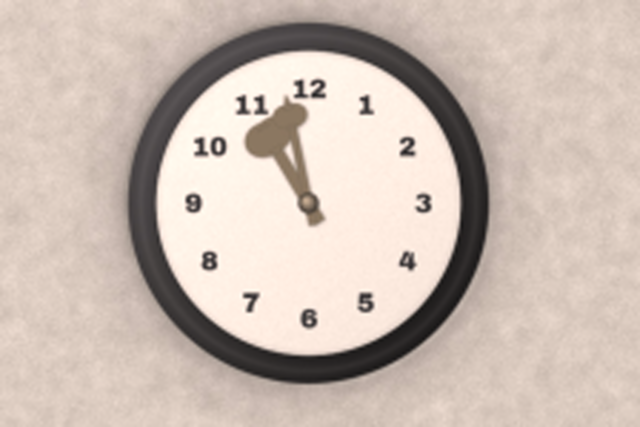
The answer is 10:58
